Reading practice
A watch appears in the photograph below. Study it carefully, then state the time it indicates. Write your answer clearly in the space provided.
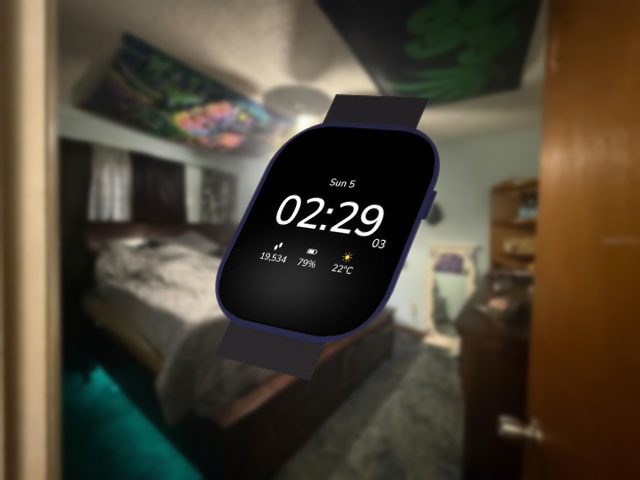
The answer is 2:29:03
